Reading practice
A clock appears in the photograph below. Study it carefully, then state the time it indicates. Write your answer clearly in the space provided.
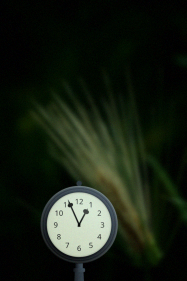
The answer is 12:56
